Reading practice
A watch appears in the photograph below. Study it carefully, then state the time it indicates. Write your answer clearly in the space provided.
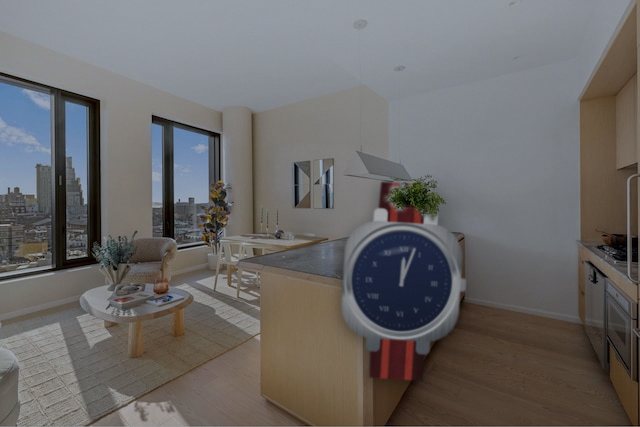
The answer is 12:03
